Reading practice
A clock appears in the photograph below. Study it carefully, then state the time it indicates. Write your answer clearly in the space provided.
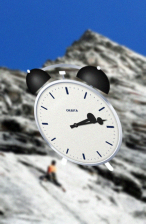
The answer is 2:13
